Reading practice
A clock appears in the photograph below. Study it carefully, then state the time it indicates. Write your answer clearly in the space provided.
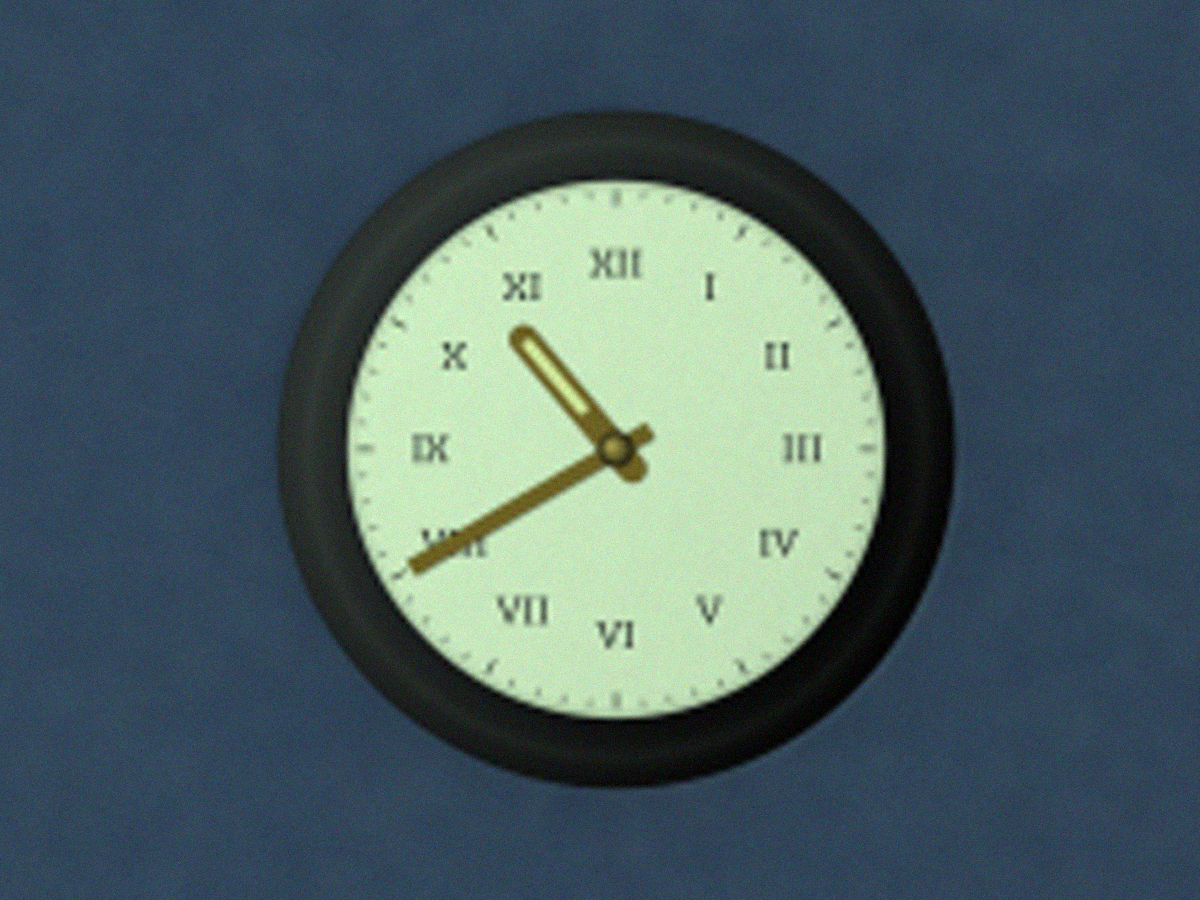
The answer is 10:40
